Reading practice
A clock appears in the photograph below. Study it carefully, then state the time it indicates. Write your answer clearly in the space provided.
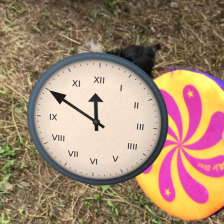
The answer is 11:50
